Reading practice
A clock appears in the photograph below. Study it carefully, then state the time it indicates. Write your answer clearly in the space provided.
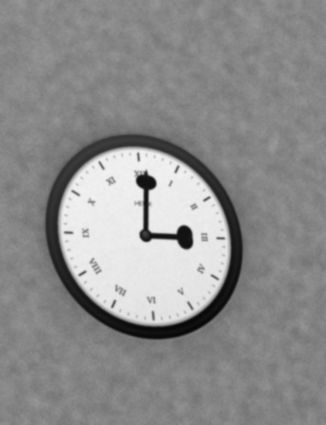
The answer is 3:01
